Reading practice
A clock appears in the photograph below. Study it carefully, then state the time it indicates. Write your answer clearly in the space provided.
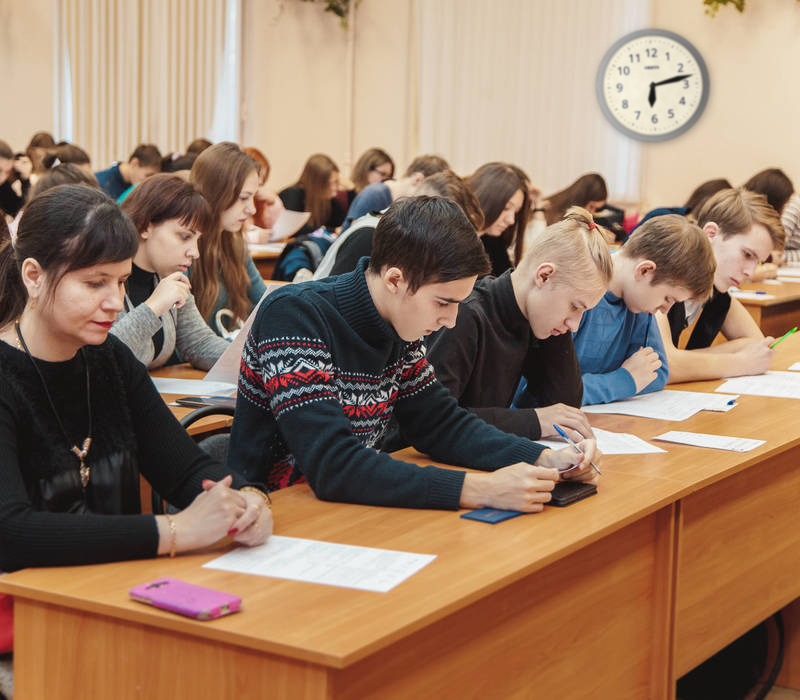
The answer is 6:13
